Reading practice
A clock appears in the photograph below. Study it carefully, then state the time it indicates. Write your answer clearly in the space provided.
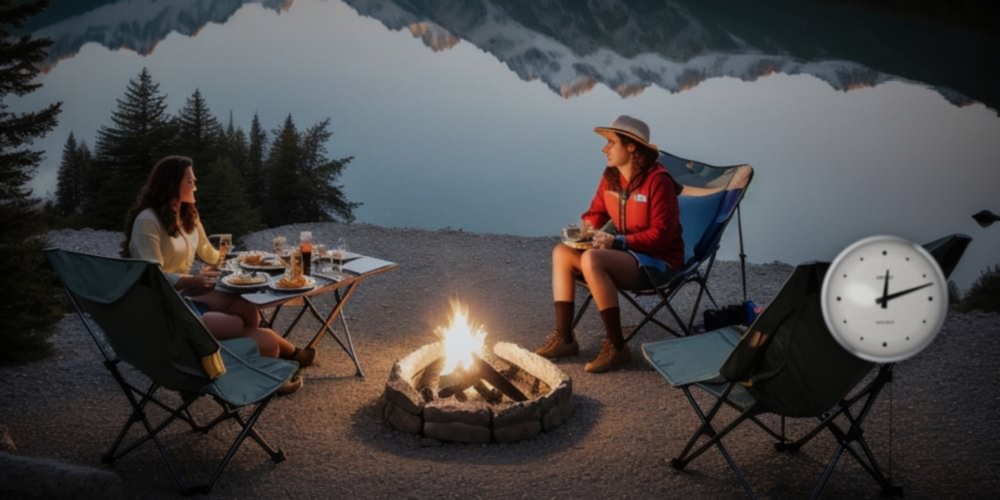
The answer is 12:12
